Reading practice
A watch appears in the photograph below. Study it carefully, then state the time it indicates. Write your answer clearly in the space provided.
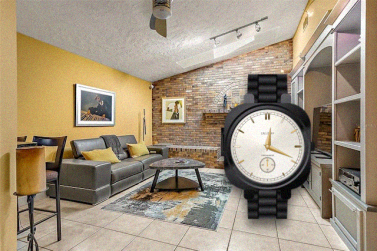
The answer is 12:19
